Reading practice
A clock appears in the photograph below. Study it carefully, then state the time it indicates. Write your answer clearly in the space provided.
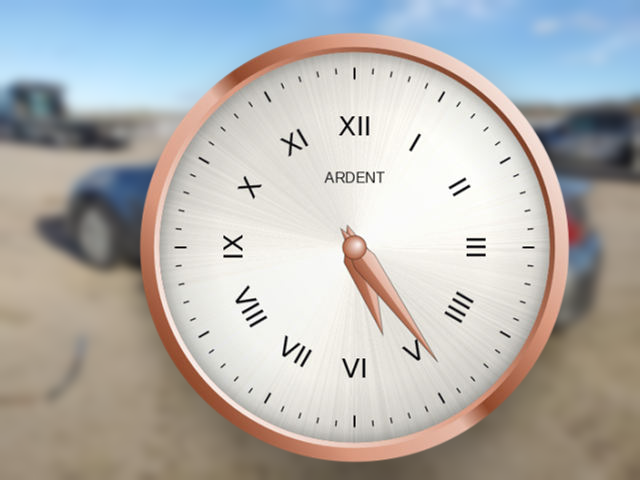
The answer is 5:24
